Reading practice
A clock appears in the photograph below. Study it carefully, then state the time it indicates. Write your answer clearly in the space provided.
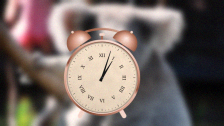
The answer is 1:03
